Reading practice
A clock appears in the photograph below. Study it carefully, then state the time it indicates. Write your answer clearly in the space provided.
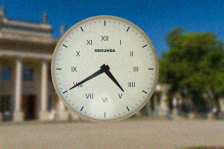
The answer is 4:40
